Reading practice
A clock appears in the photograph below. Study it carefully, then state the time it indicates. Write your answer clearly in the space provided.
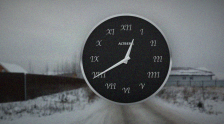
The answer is 12:40
